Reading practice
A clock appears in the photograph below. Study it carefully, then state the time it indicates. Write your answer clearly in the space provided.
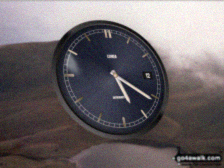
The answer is 5:21
